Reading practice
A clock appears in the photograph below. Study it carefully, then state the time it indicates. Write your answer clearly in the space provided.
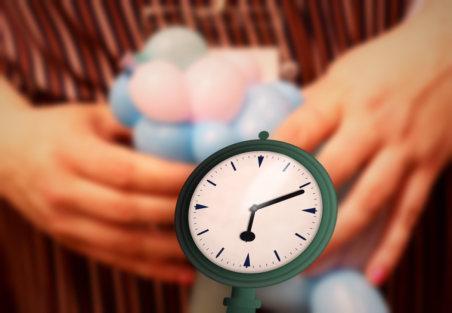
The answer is 6:11
